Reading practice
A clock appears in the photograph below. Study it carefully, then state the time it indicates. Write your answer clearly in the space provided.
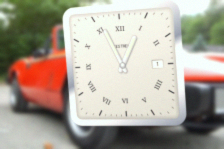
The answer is 12:56
